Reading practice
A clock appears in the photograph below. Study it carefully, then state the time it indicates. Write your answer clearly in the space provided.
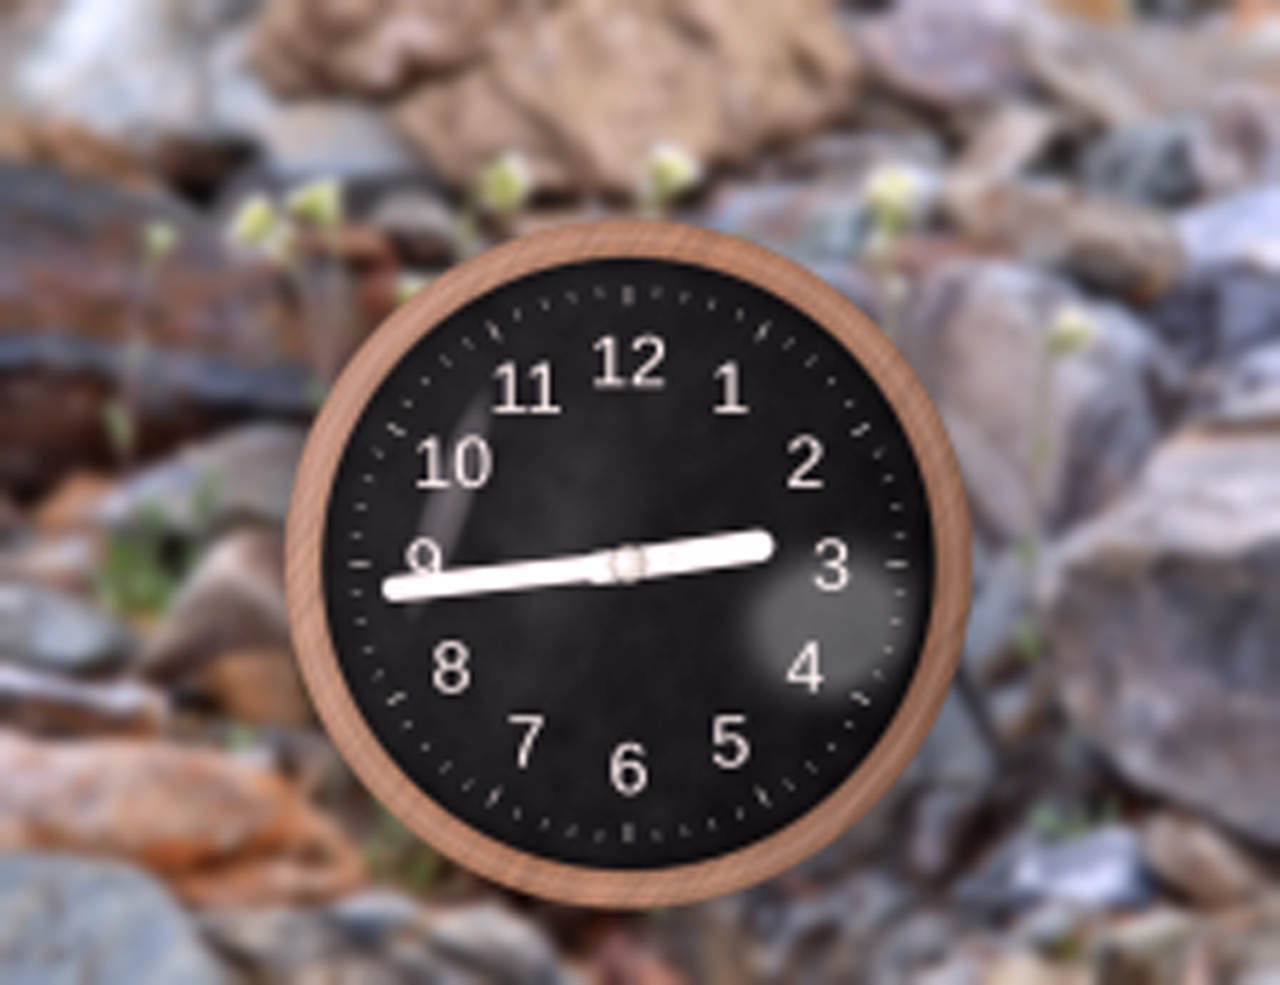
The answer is 2:44
